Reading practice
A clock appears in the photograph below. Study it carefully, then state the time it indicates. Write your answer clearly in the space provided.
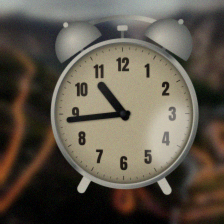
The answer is 10:44
